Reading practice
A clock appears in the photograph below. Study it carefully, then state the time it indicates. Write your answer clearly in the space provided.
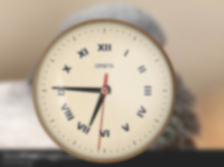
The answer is 6:45:31
